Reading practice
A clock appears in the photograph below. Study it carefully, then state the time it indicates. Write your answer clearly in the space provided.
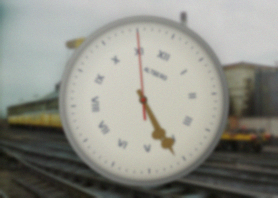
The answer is 4:20:55
